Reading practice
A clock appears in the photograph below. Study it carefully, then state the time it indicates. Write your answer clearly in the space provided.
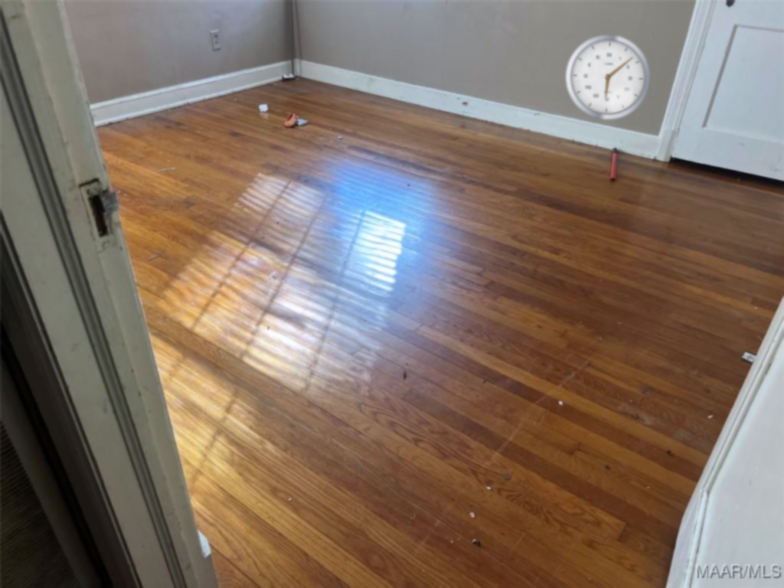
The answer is 6:08
